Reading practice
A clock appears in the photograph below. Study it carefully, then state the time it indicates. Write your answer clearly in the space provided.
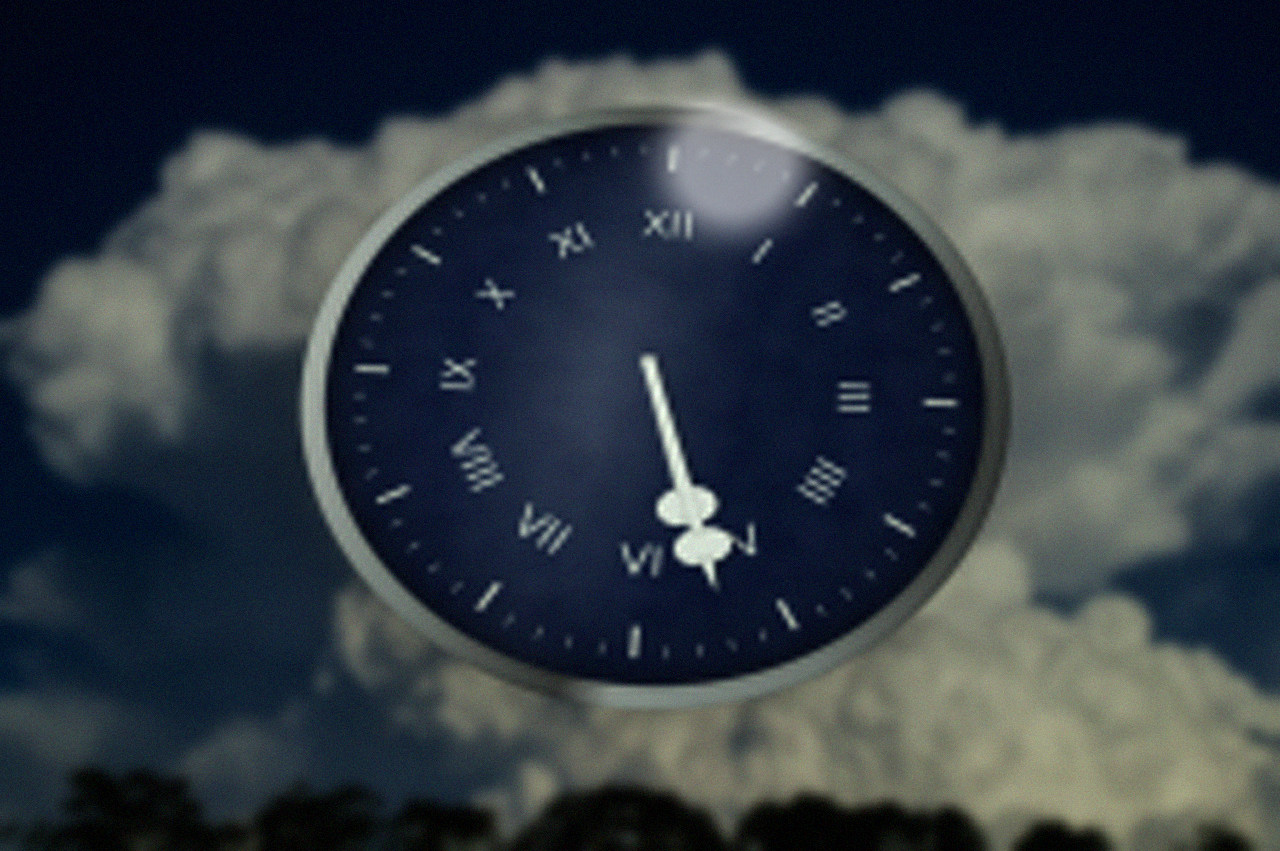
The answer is 5:27
